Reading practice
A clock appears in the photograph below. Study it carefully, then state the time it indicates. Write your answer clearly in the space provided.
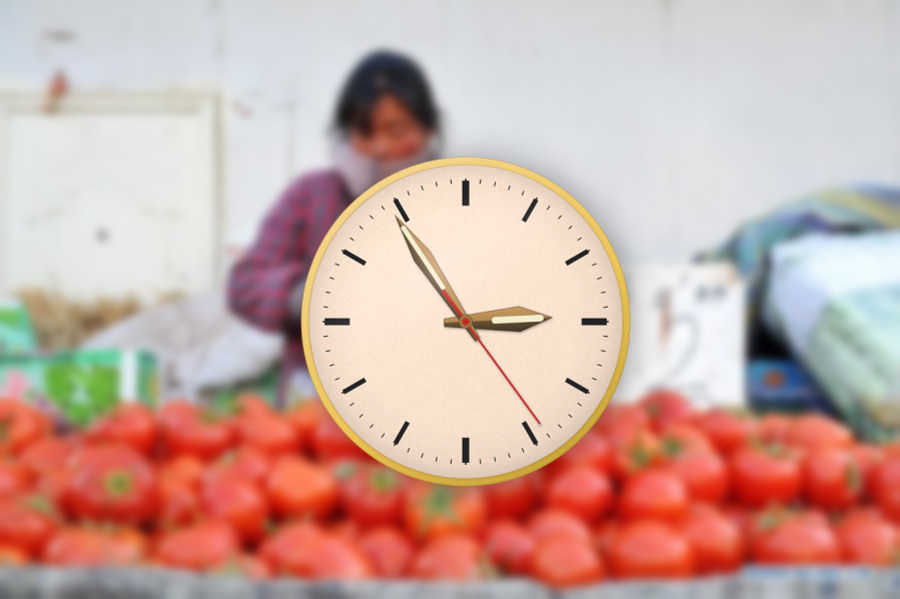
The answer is 2:54:24
